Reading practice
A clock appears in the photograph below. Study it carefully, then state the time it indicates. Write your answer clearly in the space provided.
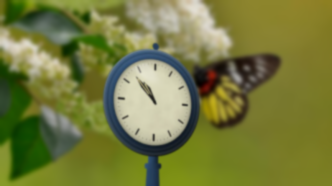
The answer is 10:53
